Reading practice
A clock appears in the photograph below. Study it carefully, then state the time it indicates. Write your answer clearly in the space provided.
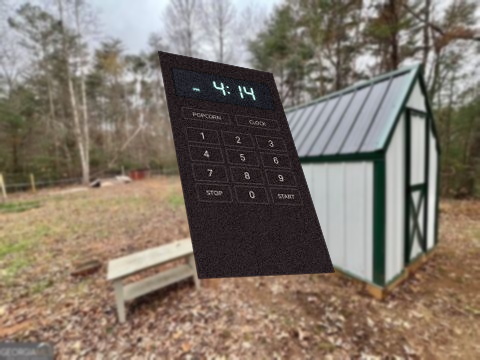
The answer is 4:14
